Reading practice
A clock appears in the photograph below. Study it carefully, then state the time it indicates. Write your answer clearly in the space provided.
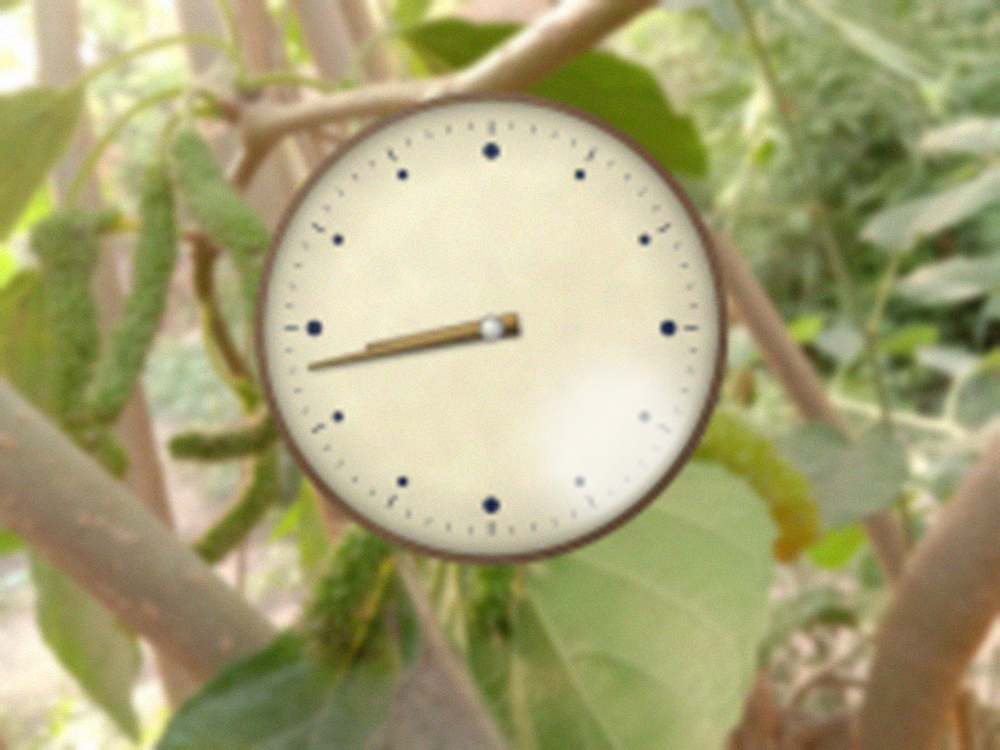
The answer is 8:43
